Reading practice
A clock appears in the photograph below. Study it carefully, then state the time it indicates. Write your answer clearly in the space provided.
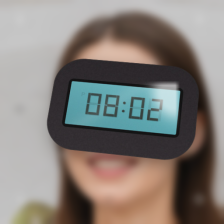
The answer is 8:02
